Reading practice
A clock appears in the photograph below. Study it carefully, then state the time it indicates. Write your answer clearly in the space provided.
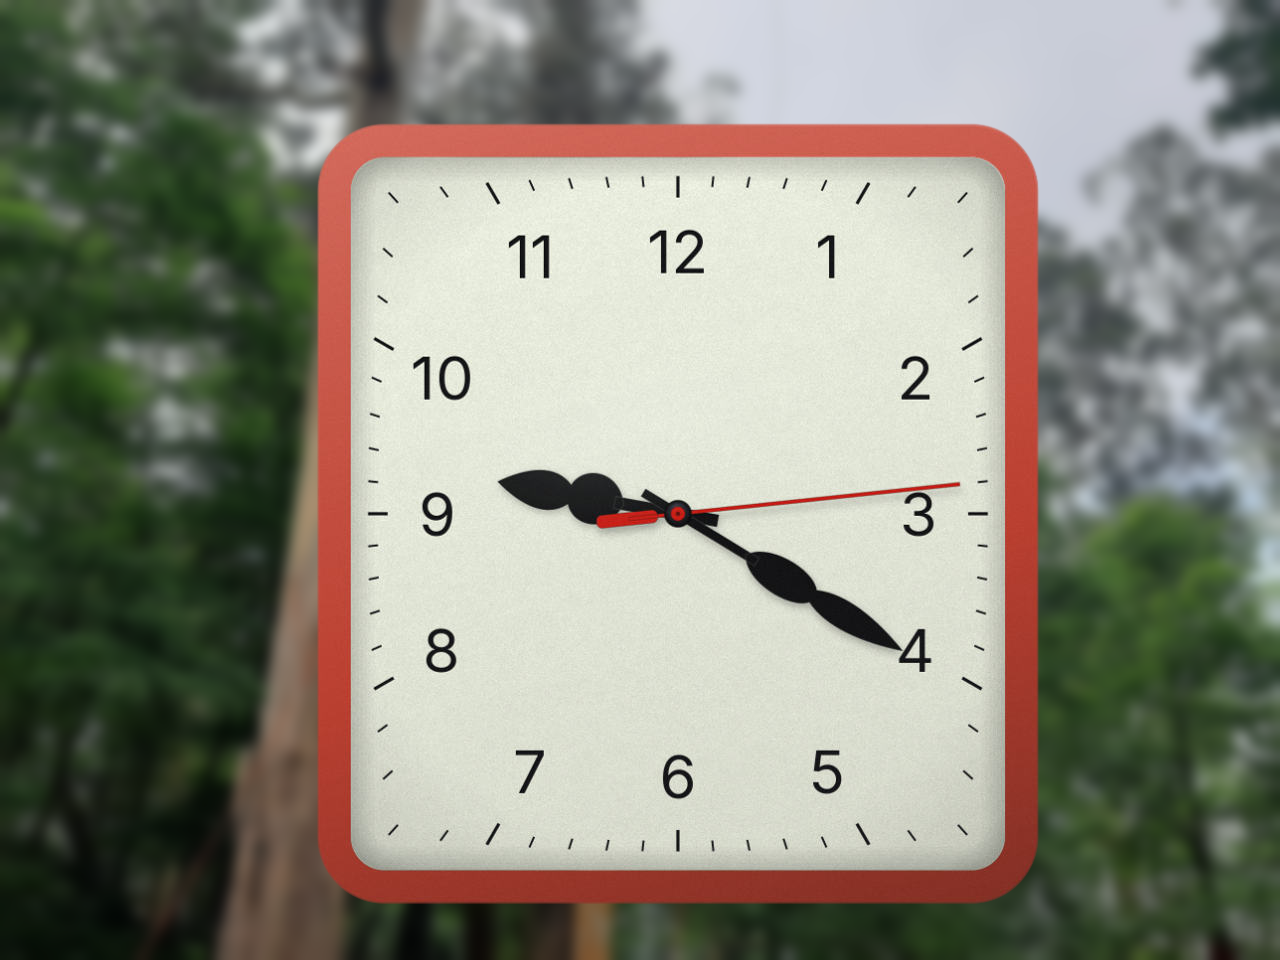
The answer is 9:20:14
